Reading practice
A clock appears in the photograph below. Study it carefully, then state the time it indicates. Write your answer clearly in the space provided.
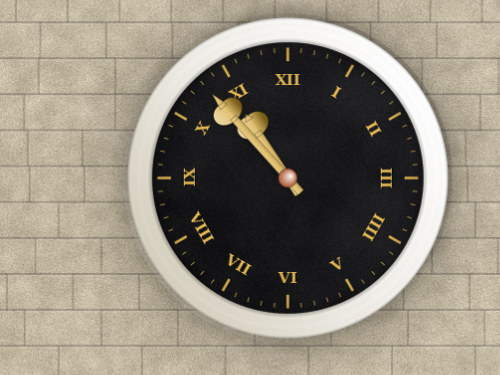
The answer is 10:53
